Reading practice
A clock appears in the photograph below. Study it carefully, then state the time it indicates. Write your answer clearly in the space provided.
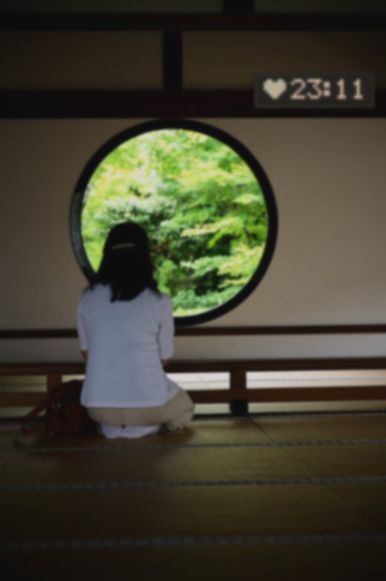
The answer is 23:11
